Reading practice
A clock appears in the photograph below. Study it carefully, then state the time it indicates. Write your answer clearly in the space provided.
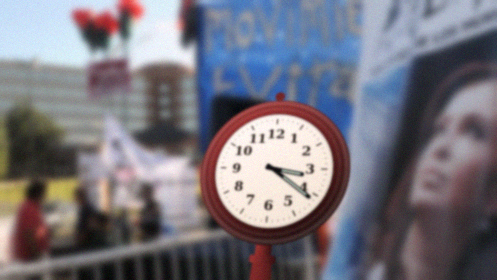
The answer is 3:21
